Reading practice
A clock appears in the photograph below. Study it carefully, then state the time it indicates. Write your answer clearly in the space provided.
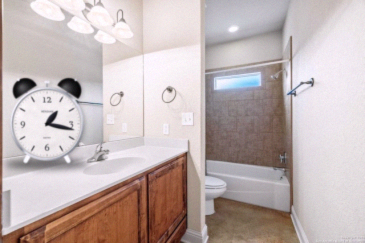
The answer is 1:17
